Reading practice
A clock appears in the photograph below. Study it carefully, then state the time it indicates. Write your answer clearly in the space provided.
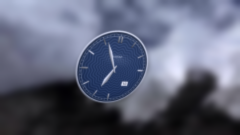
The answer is 6:56
